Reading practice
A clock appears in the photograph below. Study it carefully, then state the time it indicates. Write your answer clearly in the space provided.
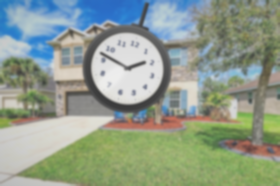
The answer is 1:47
